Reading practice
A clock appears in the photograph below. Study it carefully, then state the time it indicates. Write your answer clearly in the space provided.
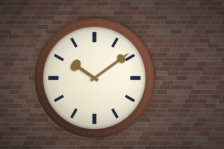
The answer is 10:09
